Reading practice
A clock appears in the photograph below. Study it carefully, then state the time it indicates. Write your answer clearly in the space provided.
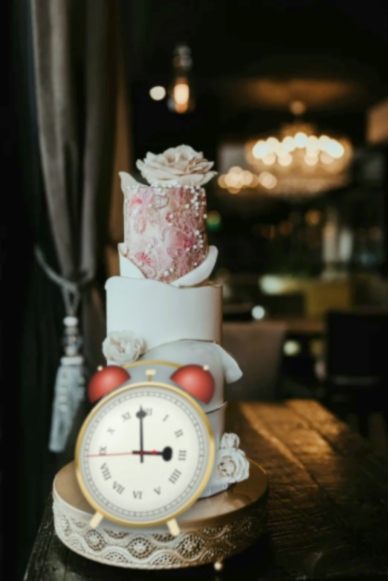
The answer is 2:58:44
